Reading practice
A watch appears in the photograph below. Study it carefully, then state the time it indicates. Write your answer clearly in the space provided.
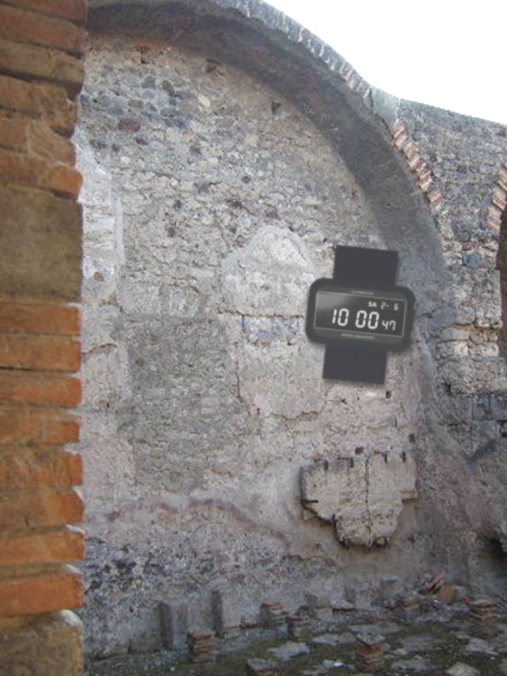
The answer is 10:00:47
